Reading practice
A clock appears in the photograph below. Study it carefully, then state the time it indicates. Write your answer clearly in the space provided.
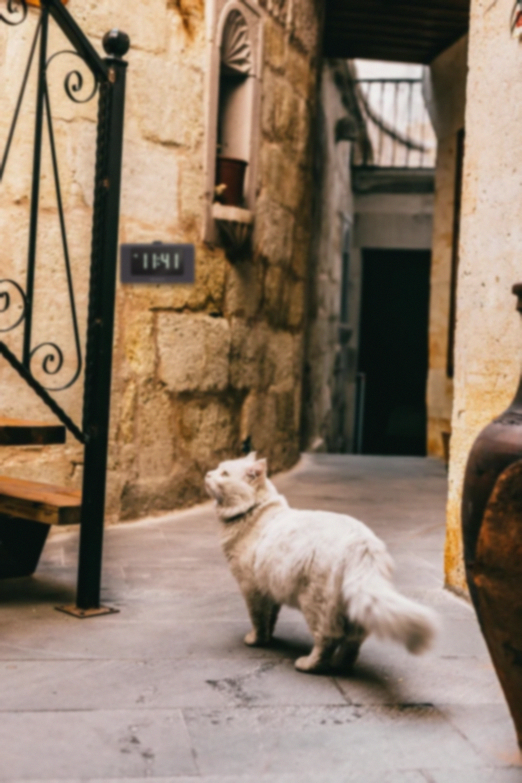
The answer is 11:41
